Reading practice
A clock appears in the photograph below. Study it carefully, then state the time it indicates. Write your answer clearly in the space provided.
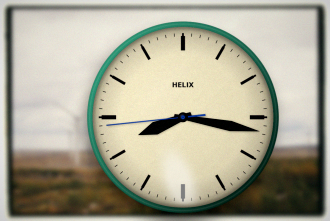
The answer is 8:16:44
